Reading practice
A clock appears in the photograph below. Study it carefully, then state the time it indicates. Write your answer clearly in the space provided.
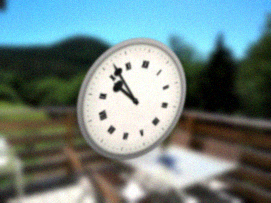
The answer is 9:52
